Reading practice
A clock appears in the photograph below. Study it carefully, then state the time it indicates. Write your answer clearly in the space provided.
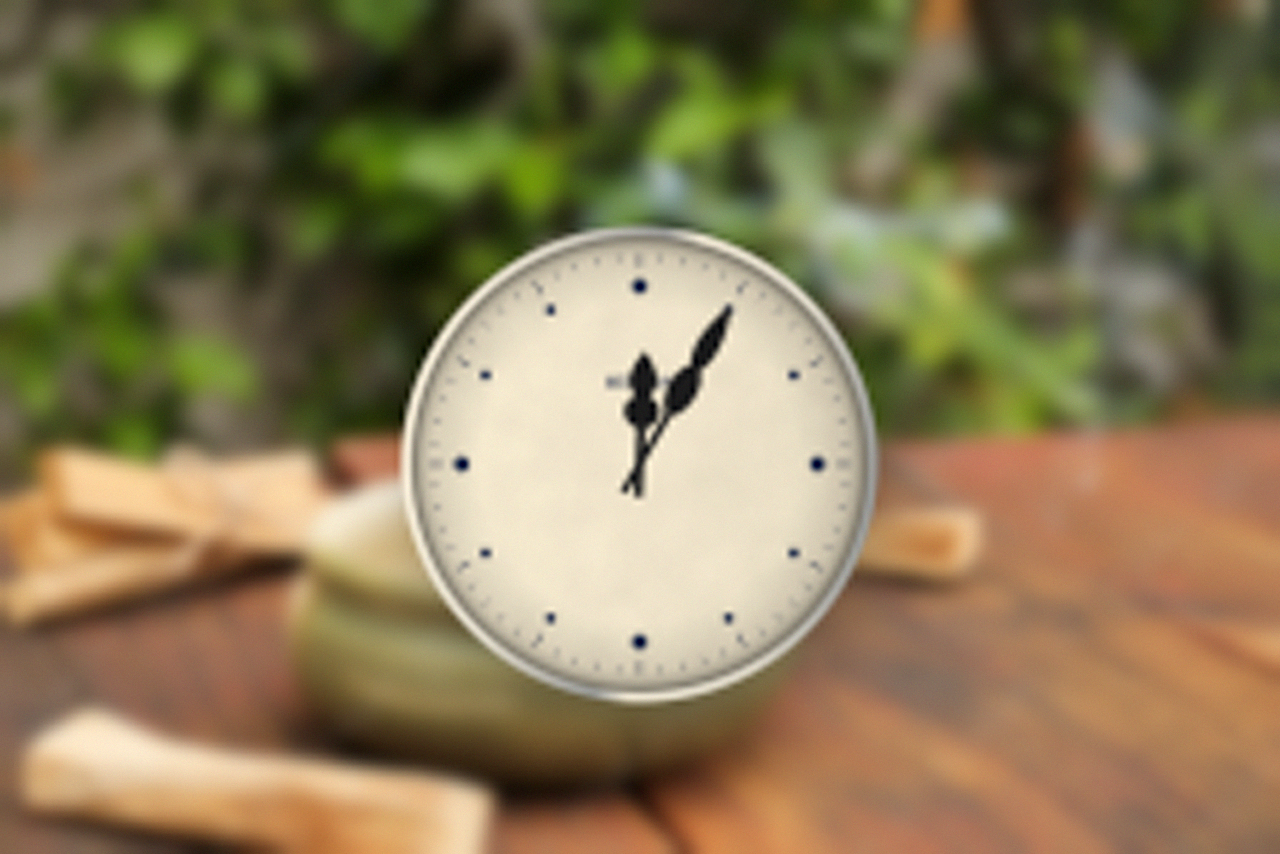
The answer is 12:05
